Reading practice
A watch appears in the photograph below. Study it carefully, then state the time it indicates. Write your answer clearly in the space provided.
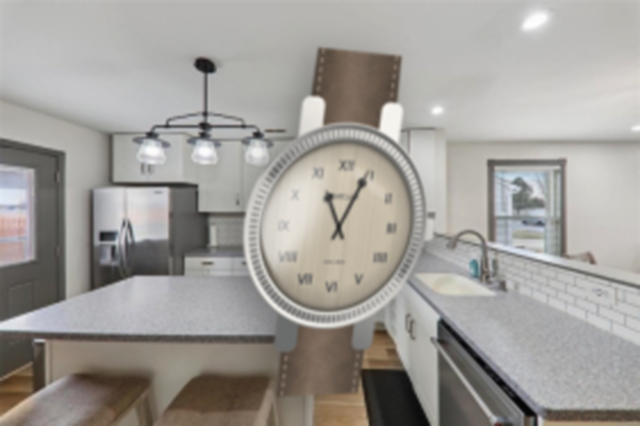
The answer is 11:04
